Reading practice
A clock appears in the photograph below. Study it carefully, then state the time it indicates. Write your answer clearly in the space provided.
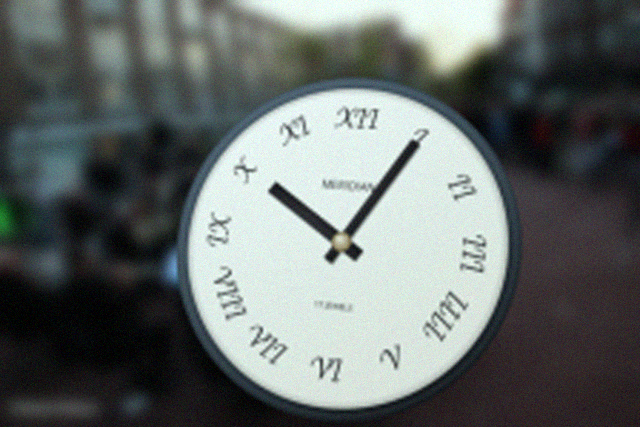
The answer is 10:05
